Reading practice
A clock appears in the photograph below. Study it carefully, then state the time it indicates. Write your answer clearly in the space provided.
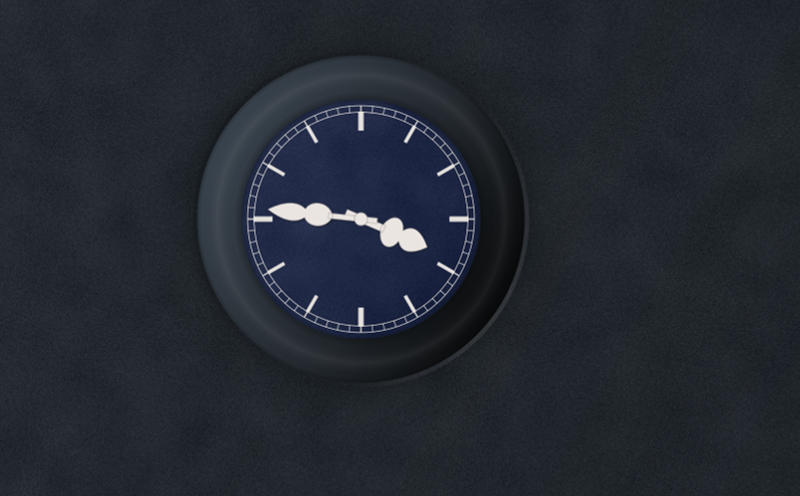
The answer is 3:46
